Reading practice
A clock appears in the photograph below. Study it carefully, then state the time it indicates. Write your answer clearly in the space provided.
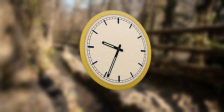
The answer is 9:34
